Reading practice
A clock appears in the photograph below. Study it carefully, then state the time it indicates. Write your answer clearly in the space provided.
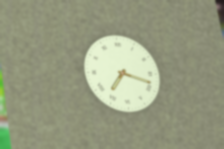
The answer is 7:18
